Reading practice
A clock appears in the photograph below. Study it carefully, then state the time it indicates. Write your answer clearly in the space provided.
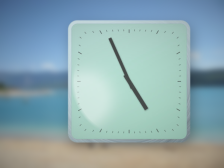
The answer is 4:56
